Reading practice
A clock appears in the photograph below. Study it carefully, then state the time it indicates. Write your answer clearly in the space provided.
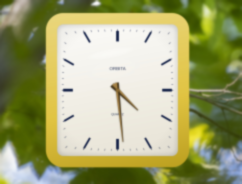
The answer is 4:29
